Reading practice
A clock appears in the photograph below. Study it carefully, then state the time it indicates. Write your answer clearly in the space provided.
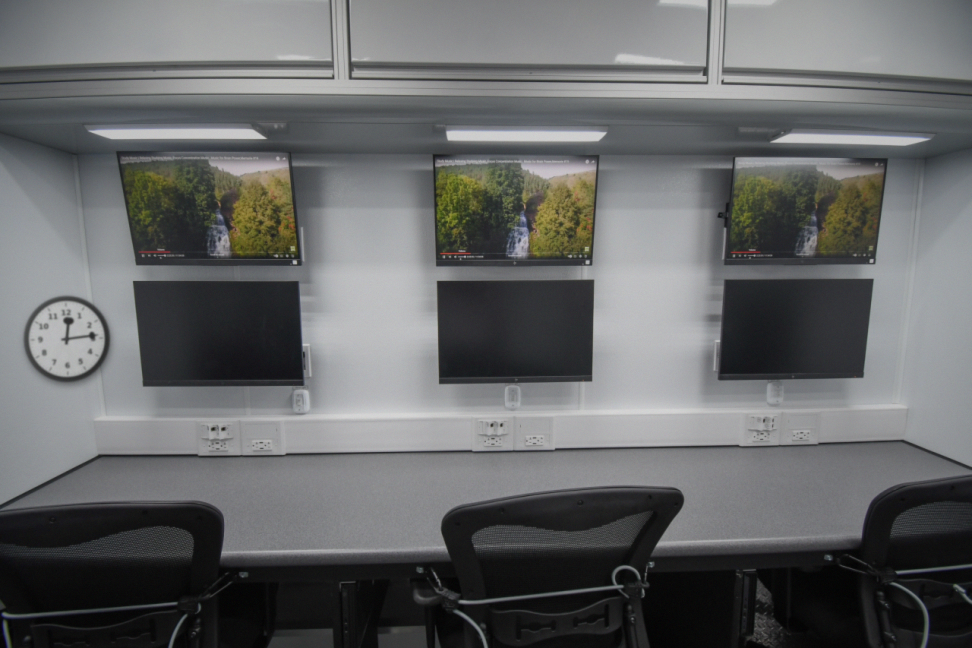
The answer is 12:14
